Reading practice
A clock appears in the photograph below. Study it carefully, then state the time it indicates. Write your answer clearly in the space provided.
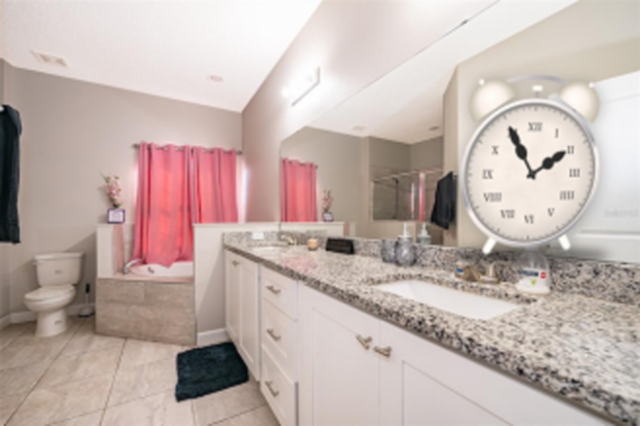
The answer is 1:55
